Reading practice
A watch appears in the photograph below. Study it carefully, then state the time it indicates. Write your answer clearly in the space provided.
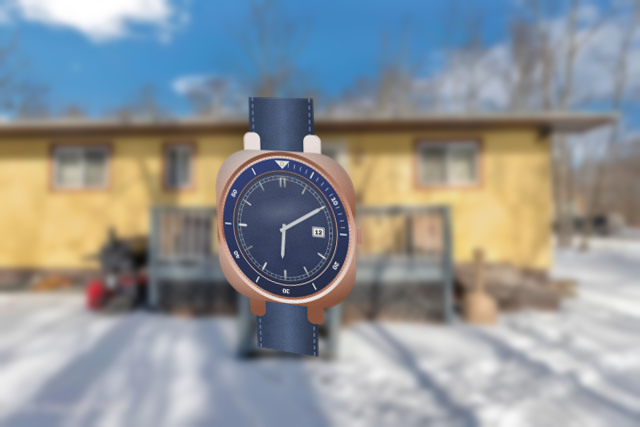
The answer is 6:10
